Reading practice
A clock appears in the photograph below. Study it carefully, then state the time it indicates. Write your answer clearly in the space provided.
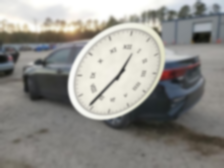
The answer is 12:36
